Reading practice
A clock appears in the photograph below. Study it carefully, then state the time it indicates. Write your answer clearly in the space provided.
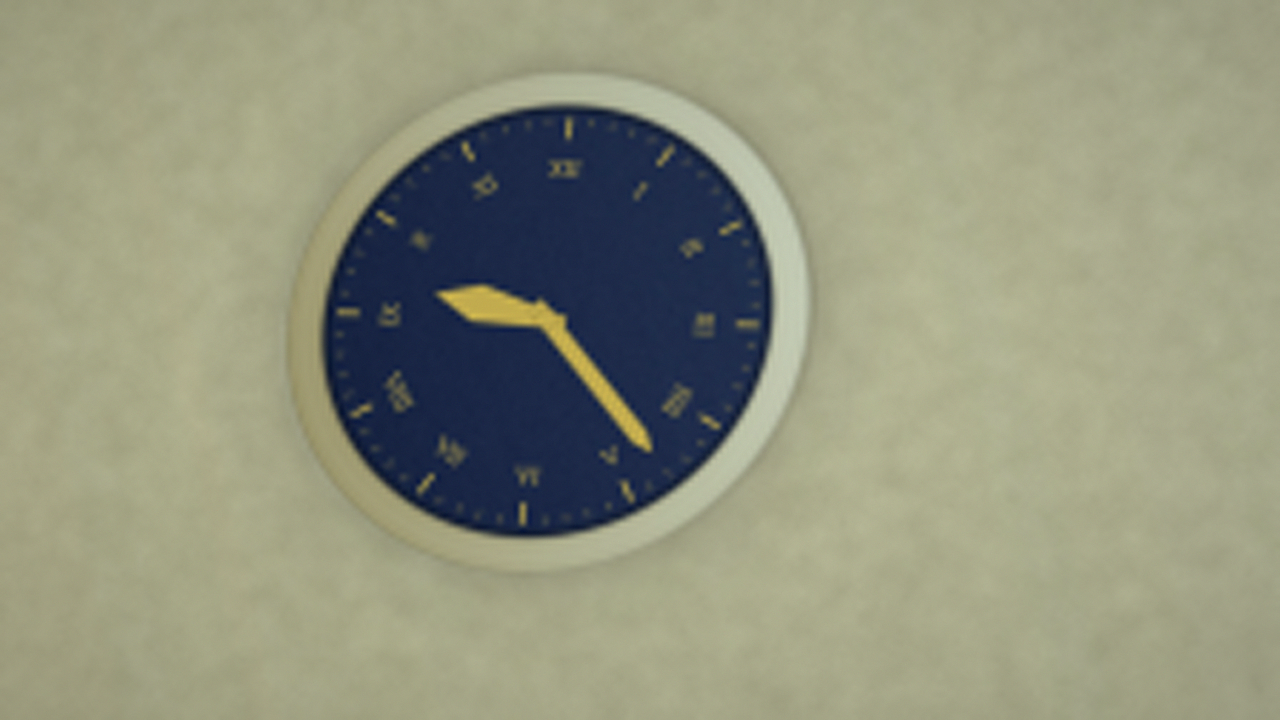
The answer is 9:23
